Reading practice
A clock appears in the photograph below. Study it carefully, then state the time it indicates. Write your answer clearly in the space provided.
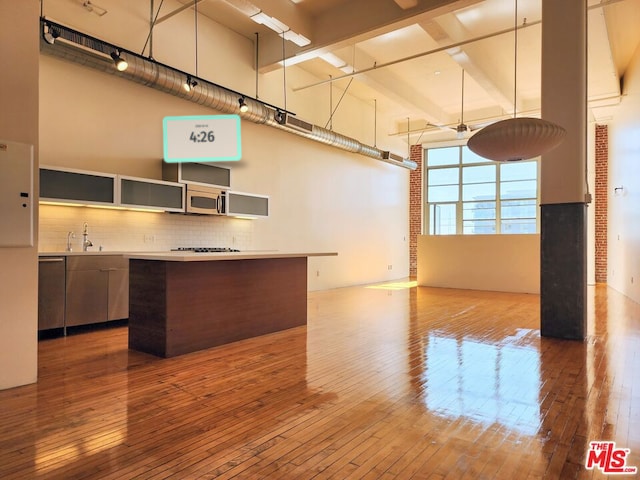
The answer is 4:26
